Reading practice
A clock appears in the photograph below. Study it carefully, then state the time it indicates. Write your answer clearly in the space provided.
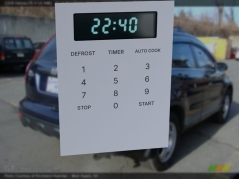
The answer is 22:40
